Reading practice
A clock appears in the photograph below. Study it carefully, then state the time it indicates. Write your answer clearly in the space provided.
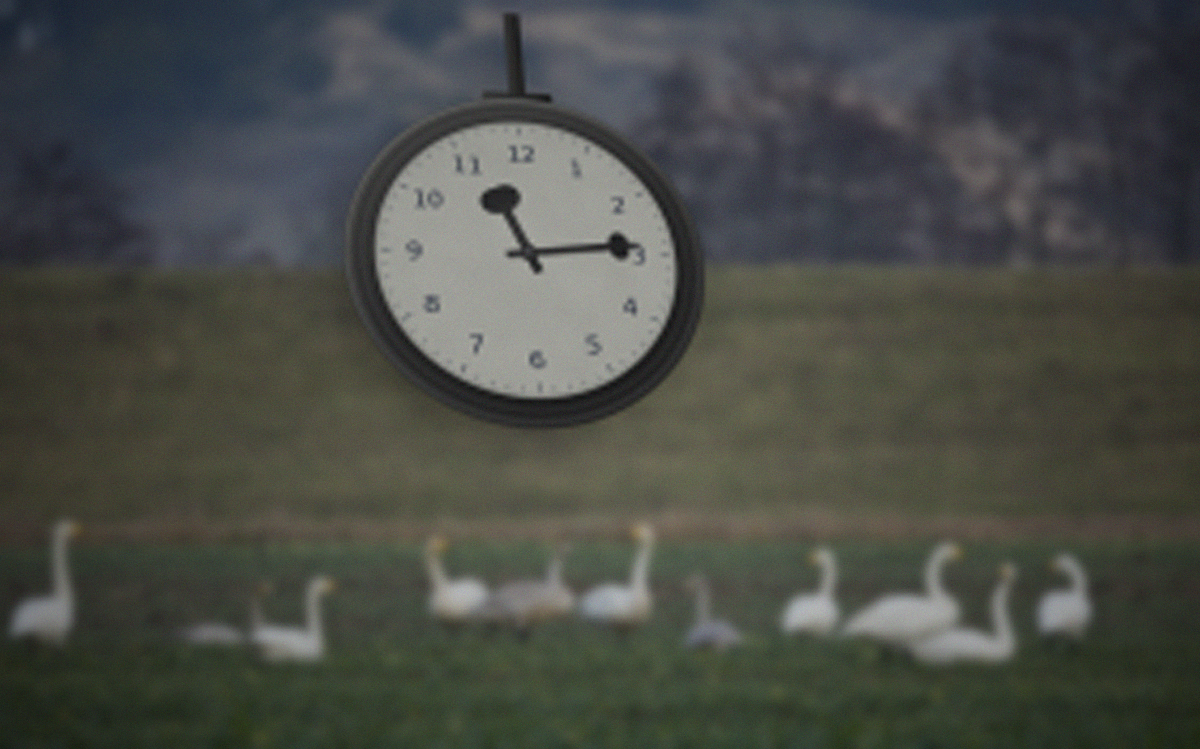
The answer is 11:14
